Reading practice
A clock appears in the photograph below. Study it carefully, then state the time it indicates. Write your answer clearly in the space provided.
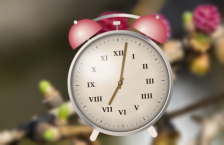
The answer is 7:02
